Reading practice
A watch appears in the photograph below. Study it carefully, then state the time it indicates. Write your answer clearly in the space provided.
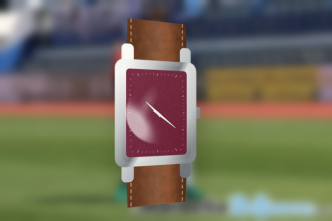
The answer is 10:21
